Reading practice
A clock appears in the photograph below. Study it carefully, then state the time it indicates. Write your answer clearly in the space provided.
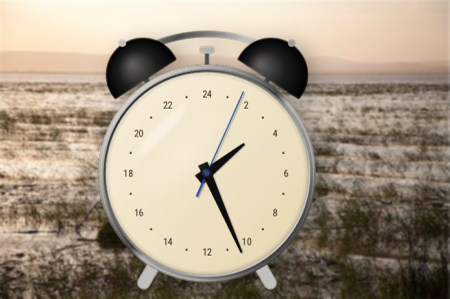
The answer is 3:26:04
